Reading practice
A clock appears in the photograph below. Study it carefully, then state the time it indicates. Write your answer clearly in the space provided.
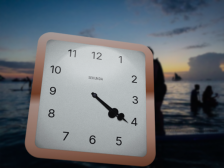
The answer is 4:21
